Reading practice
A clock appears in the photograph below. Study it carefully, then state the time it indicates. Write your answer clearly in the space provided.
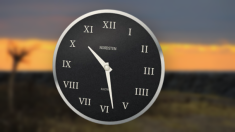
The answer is 10:28
